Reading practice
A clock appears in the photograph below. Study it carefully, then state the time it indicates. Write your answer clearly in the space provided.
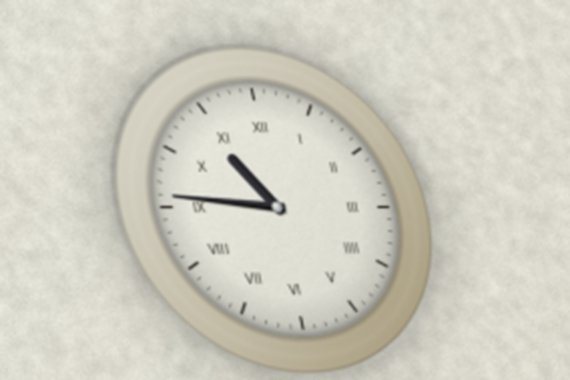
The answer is 10:46
